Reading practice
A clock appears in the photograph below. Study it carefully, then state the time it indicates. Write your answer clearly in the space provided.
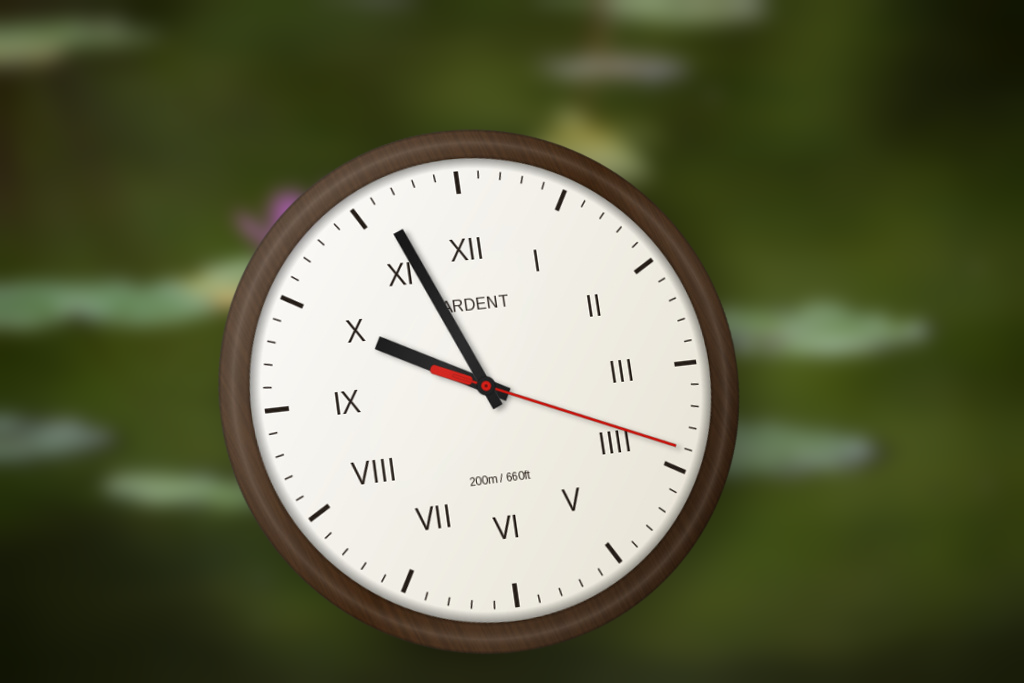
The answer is 9:56:19
